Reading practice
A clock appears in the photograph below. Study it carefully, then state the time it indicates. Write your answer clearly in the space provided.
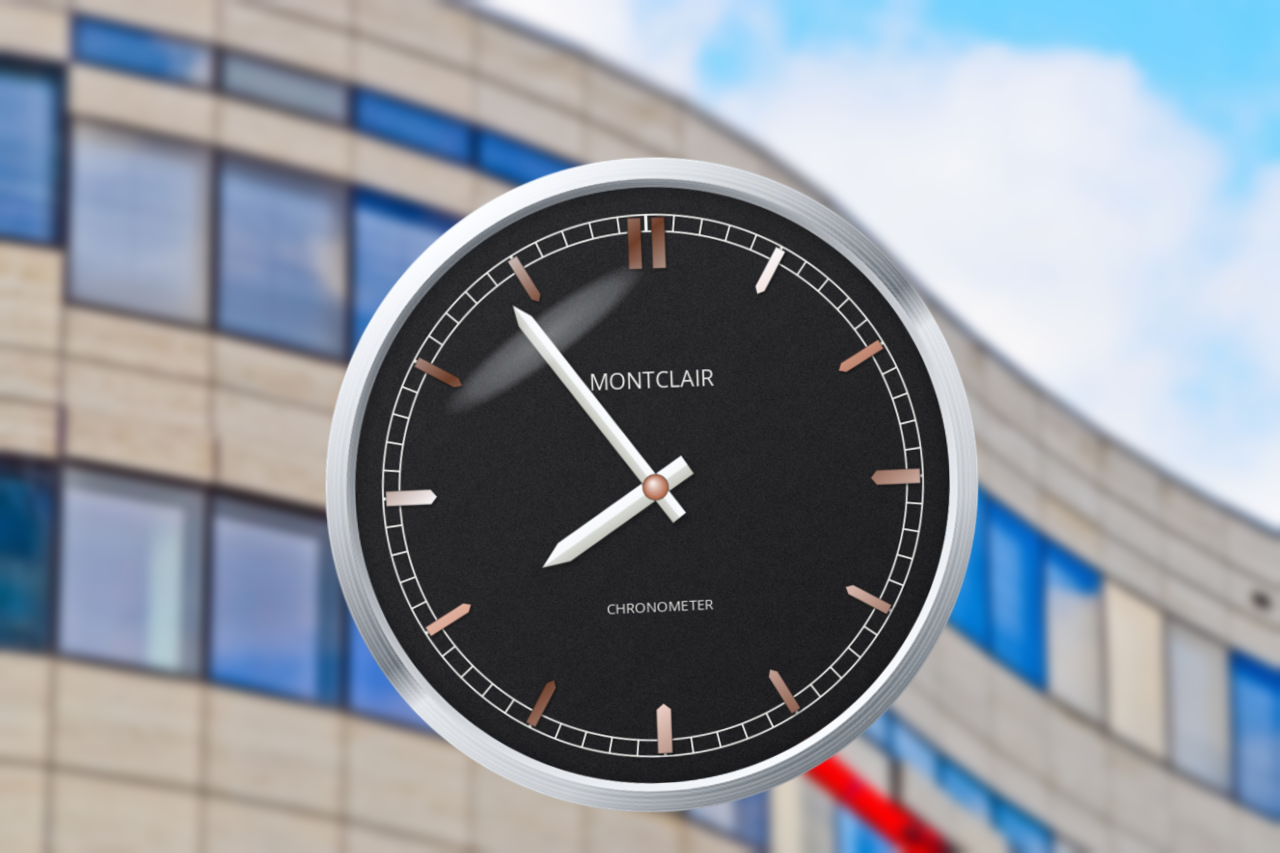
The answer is 7:54
